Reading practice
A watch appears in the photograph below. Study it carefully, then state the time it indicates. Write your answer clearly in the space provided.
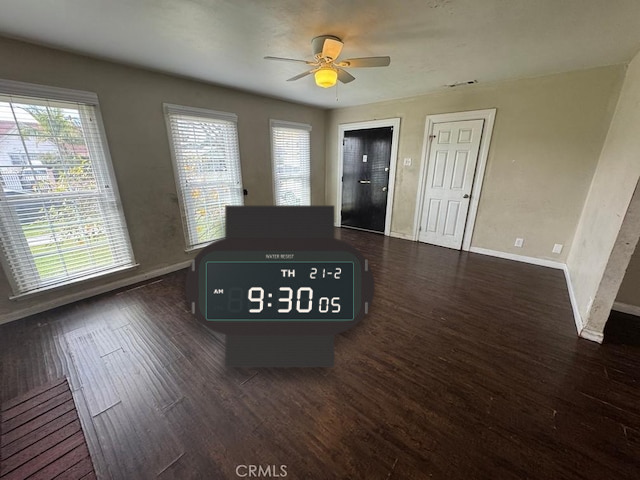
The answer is 9:30:05
